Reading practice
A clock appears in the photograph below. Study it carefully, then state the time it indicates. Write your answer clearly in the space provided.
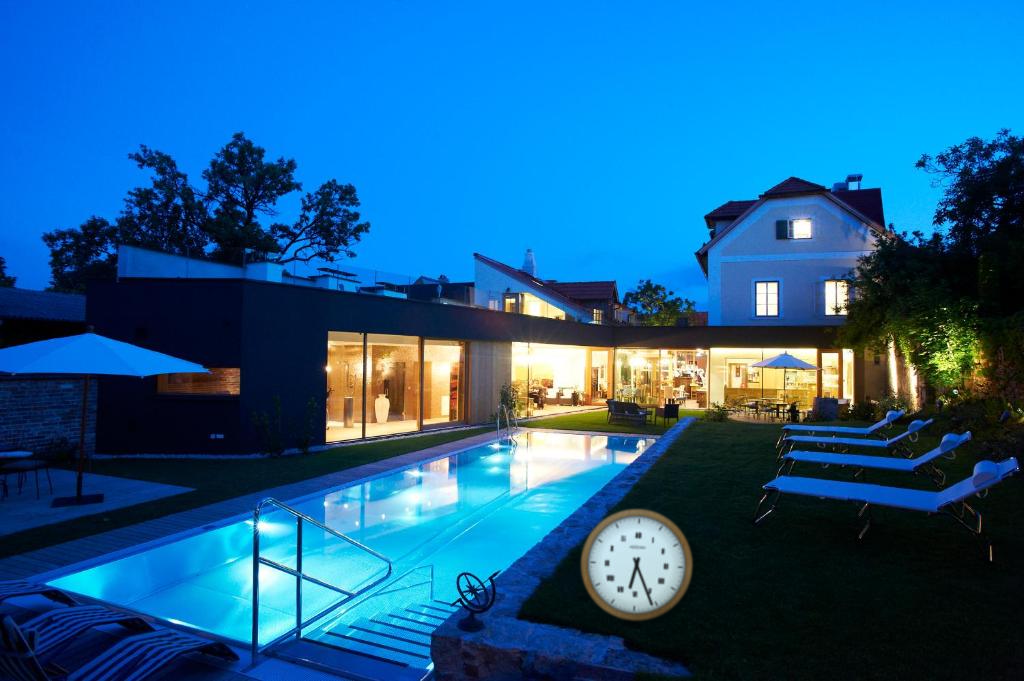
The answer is 6:26
